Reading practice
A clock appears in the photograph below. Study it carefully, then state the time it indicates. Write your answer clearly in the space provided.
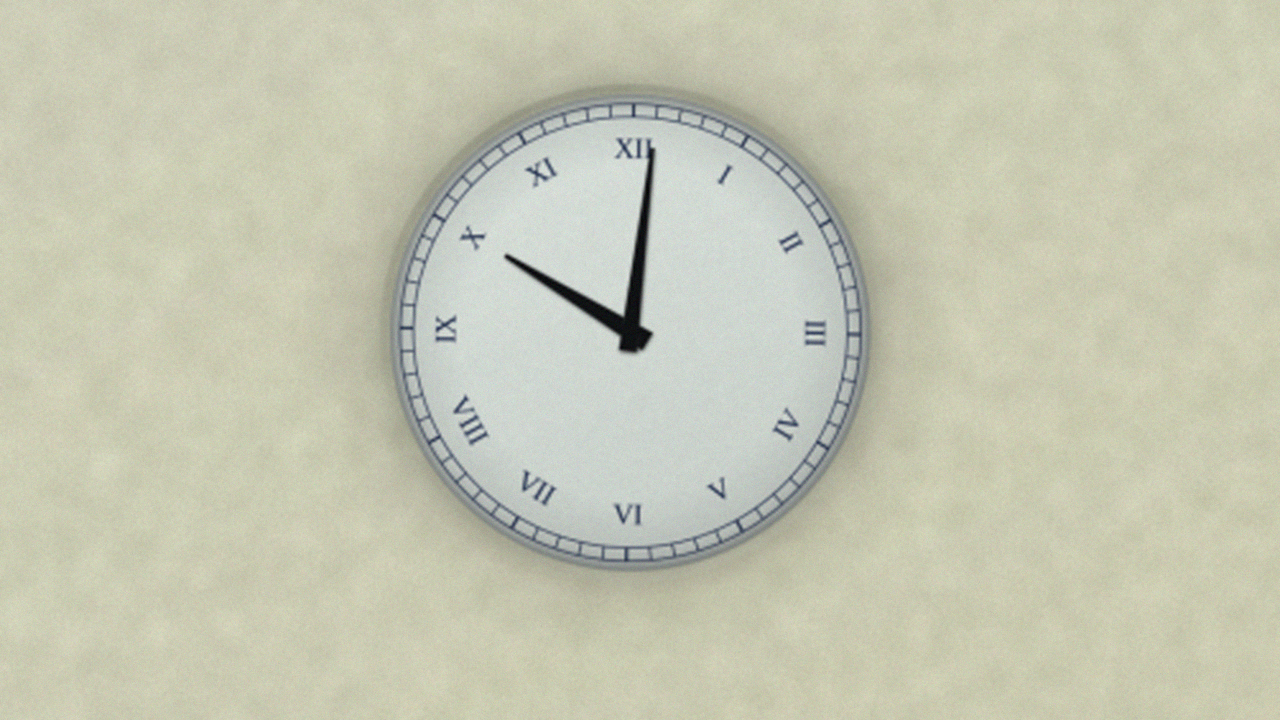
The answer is 10:01
